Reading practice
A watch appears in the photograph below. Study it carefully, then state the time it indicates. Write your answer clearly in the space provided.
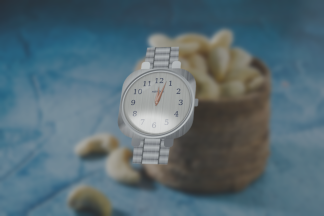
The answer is 12:03
